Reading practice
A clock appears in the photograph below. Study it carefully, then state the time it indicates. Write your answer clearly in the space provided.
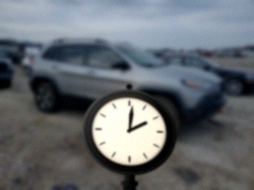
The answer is 2:01
